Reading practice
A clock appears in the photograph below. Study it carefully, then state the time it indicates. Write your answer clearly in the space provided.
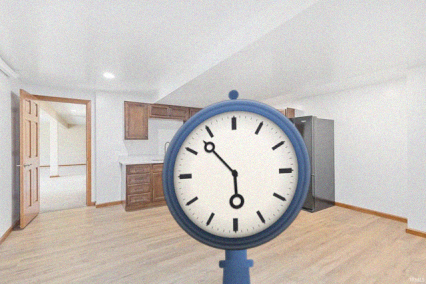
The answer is 5:53
